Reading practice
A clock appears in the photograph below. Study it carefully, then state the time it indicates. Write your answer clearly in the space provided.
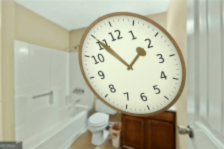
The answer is 1:55
